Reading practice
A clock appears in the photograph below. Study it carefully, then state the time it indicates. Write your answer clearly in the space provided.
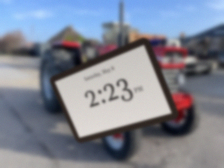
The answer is 2:23
